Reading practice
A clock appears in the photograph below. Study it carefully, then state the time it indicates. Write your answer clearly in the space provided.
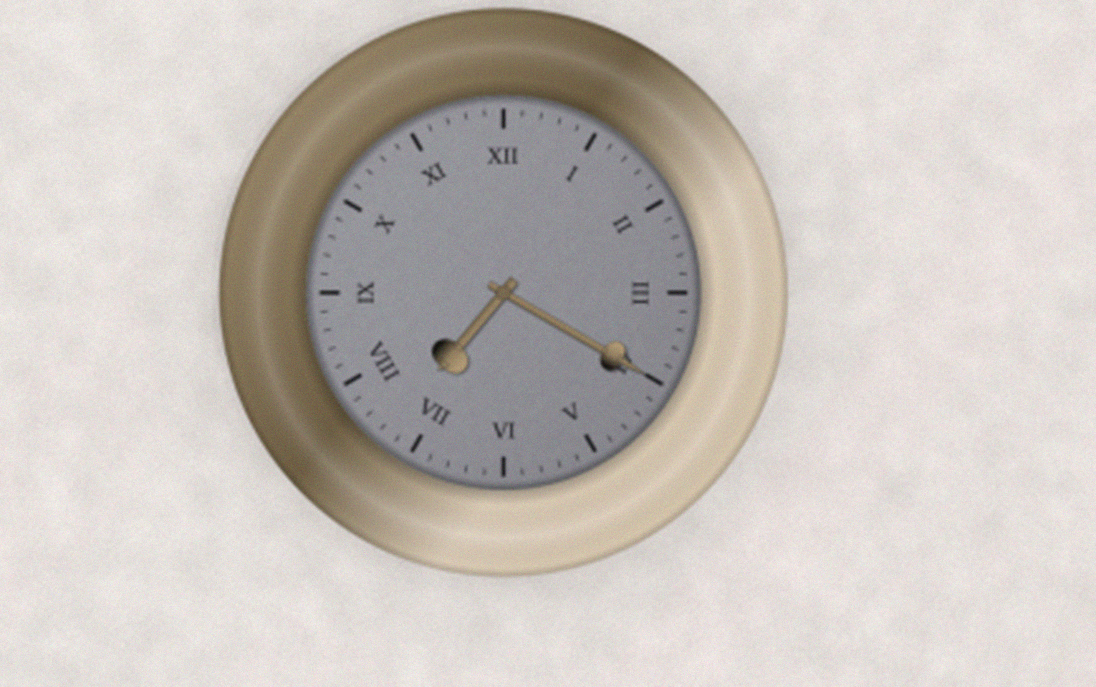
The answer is 7:20
